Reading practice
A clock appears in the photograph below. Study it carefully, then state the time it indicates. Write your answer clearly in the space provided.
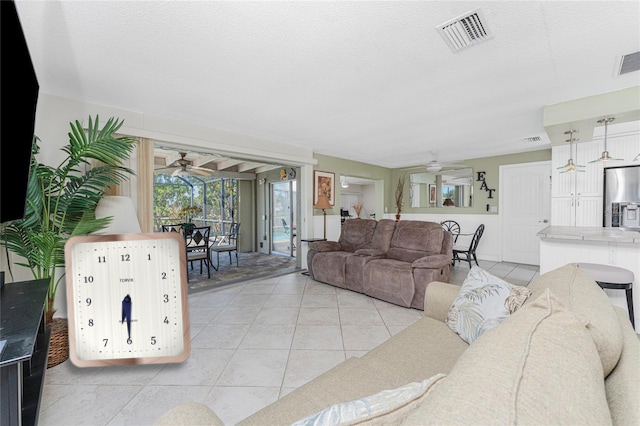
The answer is 6:30
